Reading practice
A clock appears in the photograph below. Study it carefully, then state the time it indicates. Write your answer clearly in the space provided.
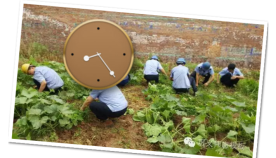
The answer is 8:24
